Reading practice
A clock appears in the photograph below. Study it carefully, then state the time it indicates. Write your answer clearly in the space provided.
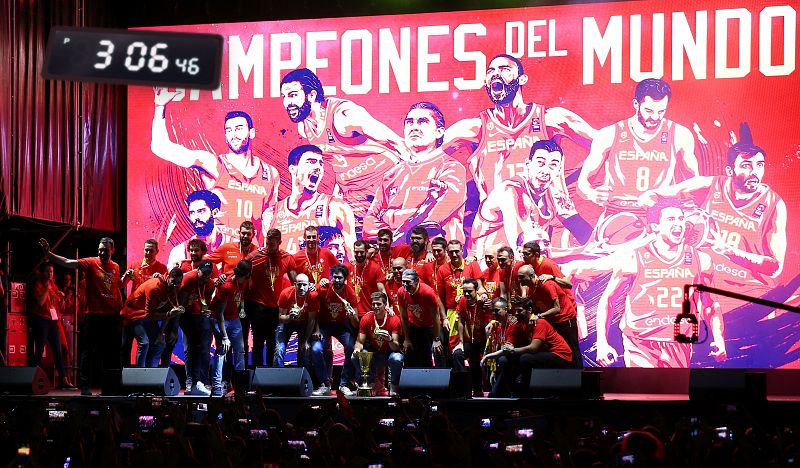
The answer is 3:06:46
